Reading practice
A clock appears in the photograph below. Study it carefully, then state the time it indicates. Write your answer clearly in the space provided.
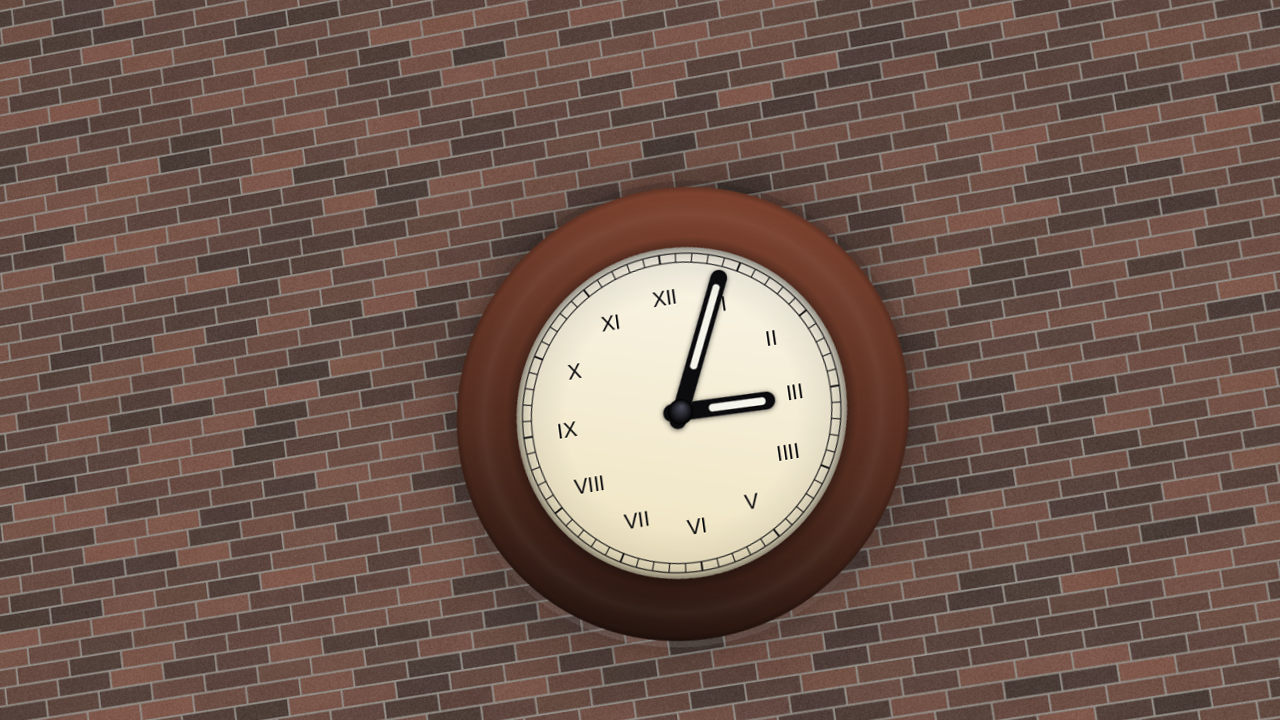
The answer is 3:04
